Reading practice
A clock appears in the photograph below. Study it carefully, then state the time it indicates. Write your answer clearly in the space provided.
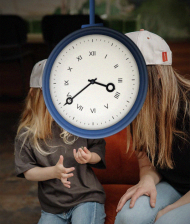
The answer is 3:39
